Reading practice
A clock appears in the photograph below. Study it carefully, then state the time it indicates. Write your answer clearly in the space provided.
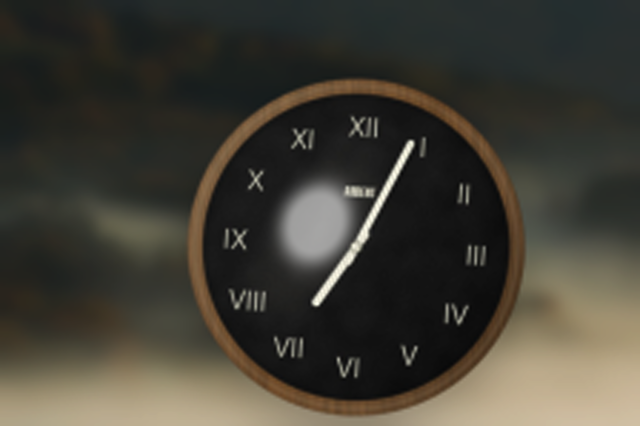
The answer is 7:04
